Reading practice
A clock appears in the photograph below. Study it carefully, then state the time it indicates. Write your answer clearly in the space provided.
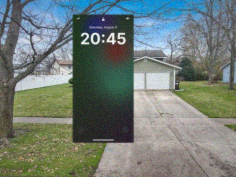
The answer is 20:45
